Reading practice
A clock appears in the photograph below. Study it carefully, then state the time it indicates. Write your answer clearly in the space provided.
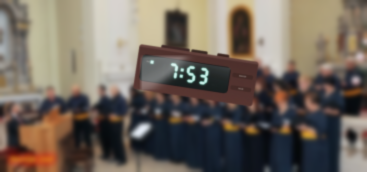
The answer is 7:53
